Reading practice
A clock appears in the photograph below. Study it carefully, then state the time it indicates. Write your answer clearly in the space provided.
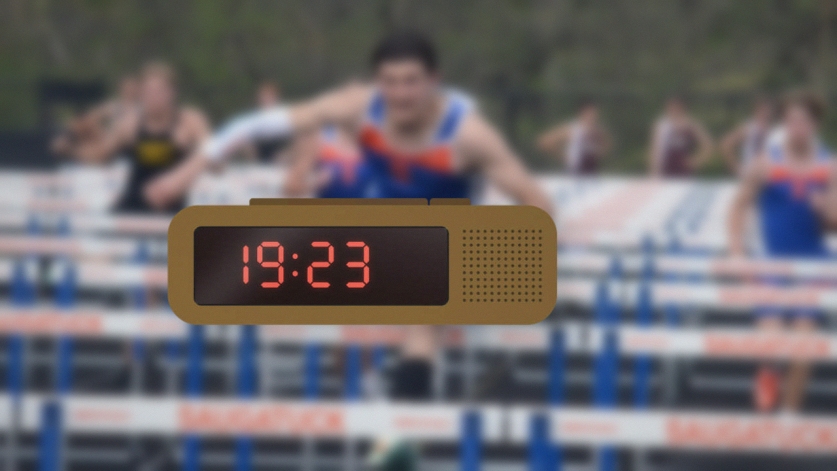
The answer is 19:23
